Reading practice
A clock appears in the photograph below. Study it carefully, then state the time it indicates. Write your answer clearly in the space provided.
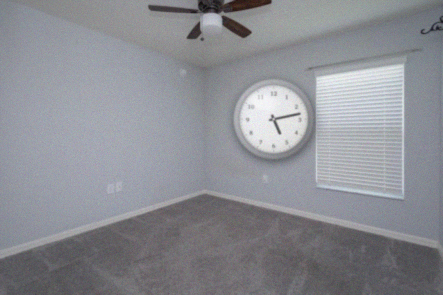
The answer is 5:13
